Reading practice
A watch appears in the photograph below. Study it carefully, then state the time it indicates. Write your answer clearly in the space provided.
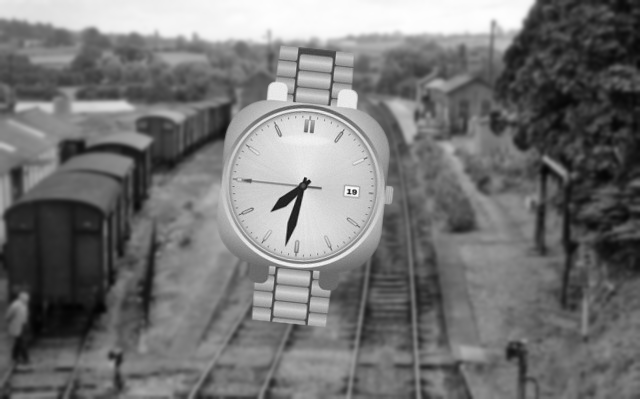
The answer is 7:31:45
